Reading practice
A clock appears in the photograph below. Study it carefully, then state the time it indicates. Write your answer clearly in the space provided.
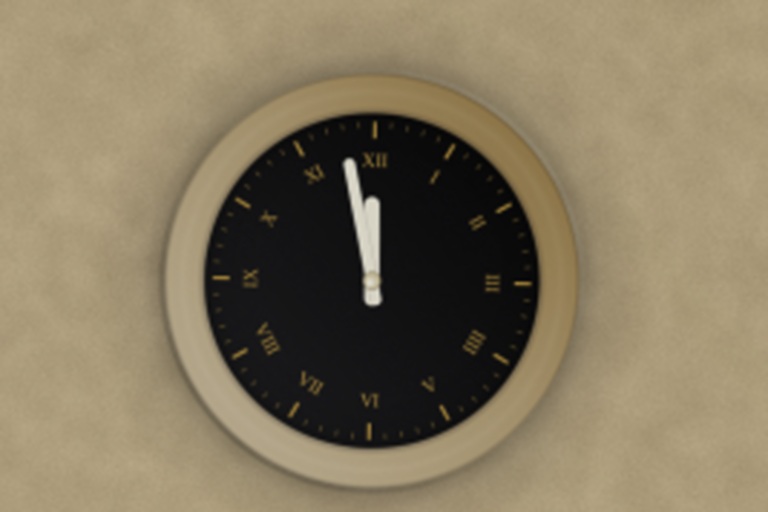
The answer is 11:58
